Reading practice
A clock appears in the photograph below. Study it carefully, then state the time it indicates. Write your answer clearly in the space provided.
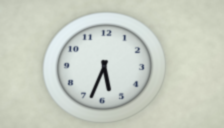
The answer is 5:33
